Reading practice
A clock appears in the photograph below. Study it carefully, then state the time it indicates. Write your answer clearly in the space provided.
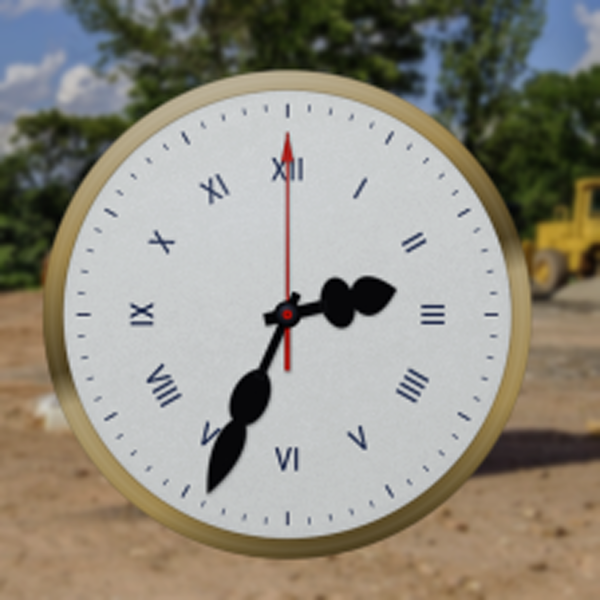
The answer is 2:34:00
